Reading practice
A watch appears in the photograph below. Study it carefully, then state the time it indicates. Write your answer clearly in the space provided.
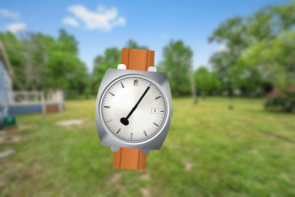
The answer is 7:05
